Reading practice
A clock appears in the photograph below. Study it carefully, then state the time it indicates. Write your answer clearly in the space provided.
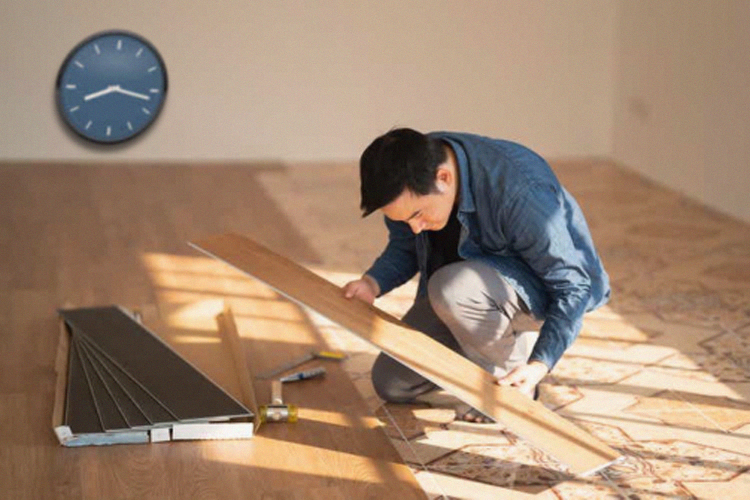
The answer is 8:17
